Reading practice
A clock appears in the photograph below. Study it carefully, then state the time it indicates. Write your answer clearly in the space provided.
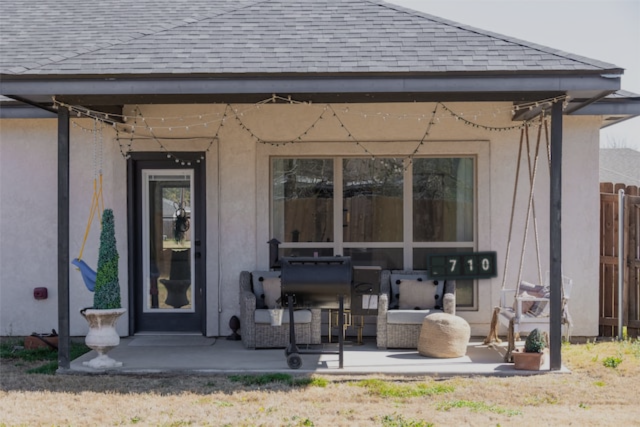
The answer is 7:10
